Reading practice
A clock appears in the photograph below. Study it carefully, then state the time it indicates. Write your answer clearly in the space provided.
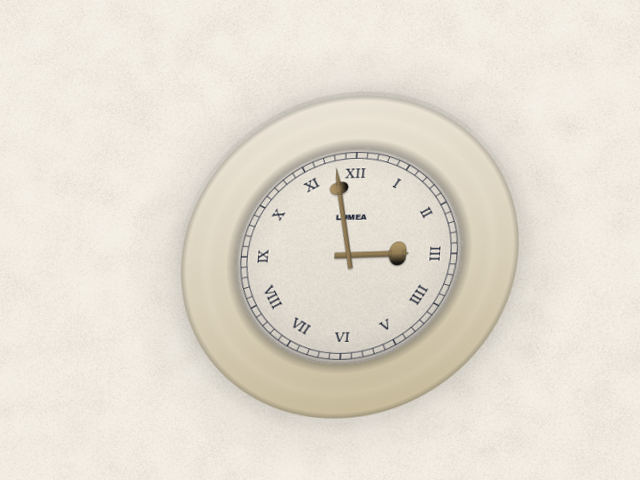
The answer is 2:58
